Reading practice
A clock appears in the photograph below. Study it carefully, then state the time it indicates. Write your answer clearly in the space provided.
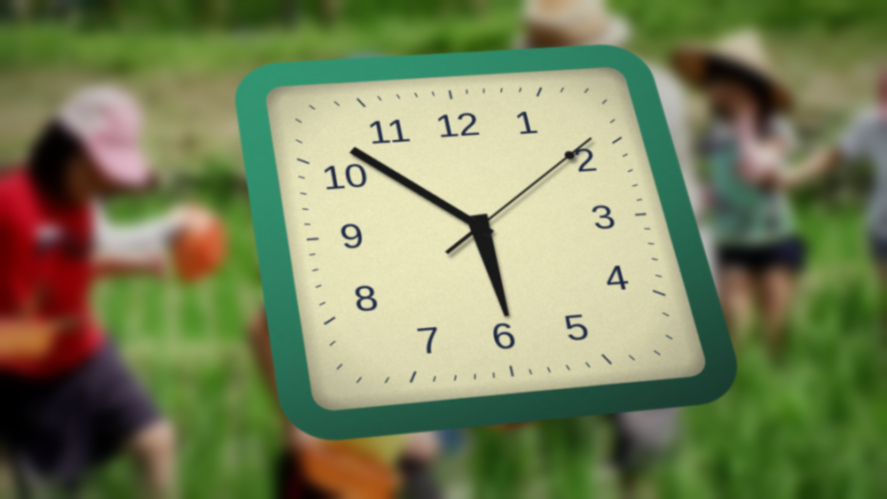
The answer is 5:52:09
